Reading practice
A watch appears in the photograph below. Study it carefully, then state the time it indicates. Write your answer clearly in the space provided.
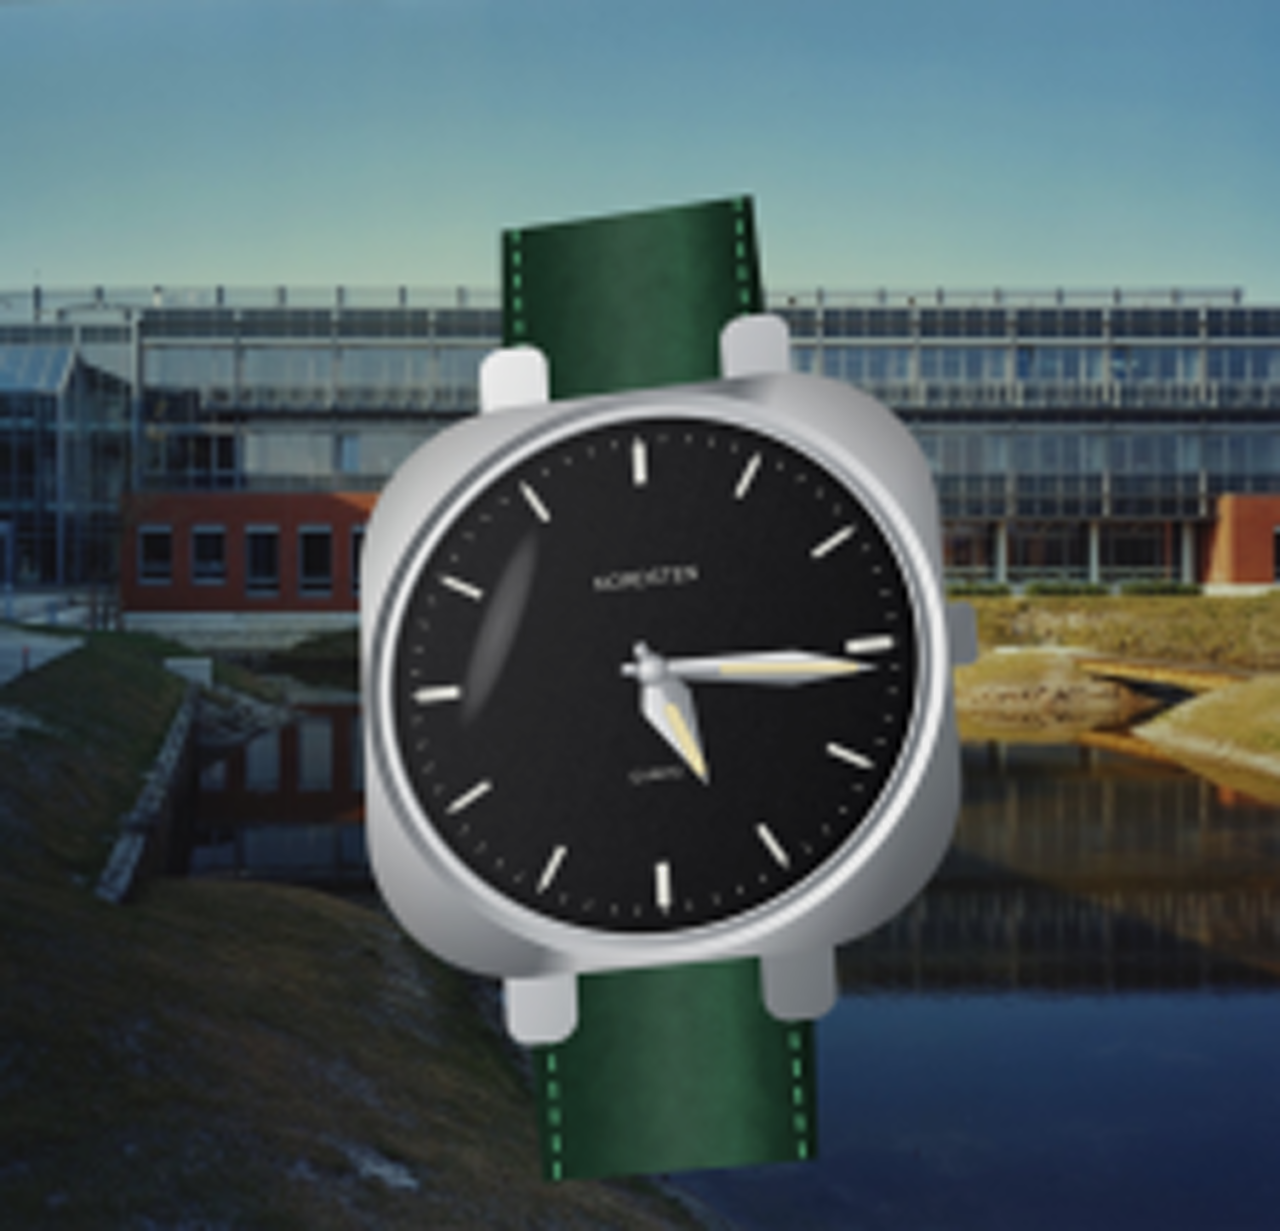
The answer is 5:16
